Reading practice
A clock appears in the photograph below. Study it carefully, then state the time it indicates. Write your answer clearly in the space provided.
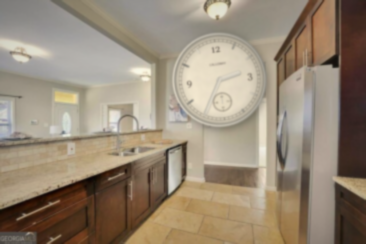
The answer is 2:35
